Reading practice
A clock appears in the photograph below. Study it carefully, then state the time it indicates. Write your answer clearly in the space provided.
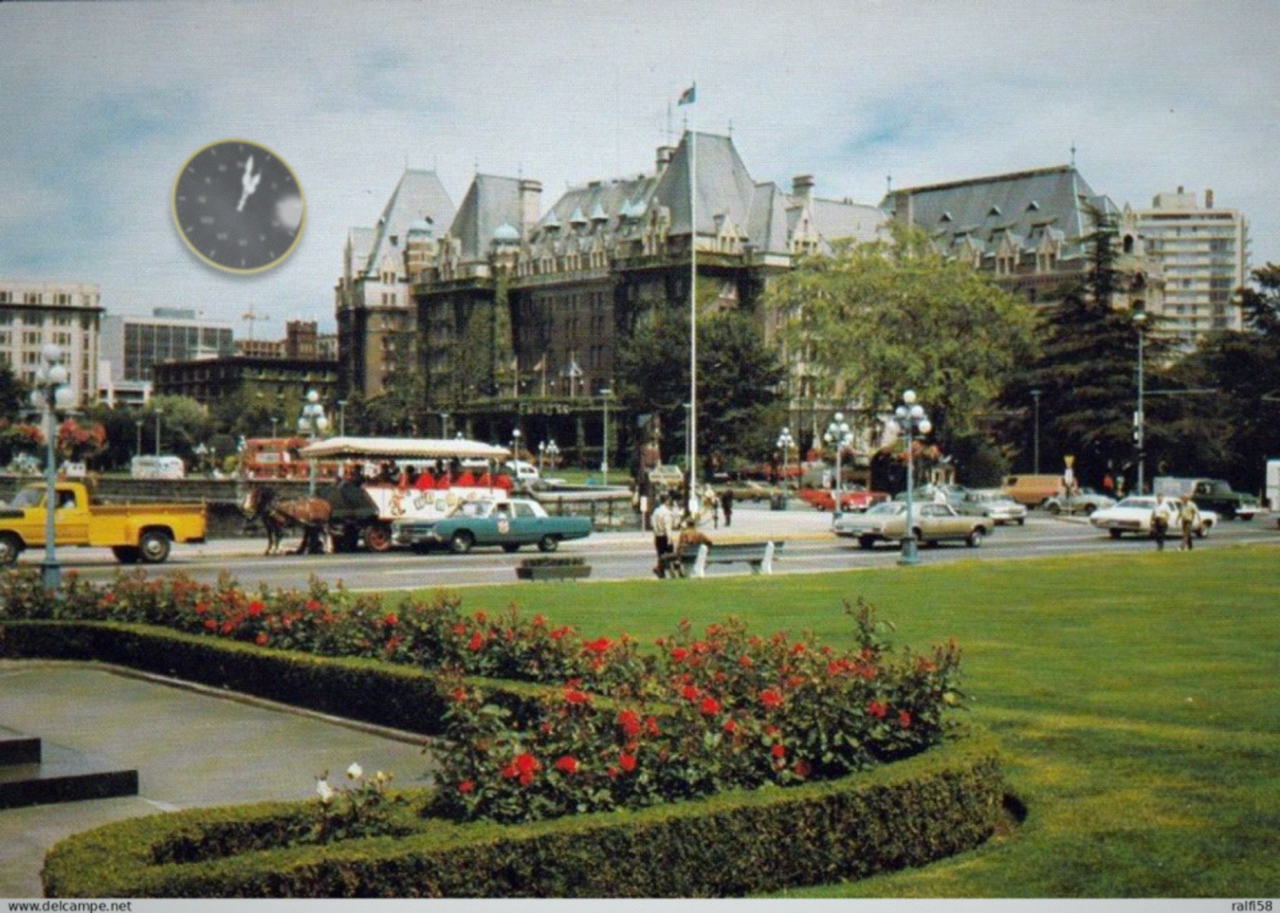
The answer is 1:02
